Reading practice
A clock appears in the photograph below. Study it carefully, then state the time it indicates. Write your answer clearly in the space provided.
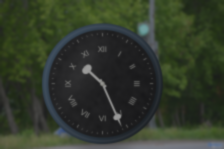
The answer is 10:26
